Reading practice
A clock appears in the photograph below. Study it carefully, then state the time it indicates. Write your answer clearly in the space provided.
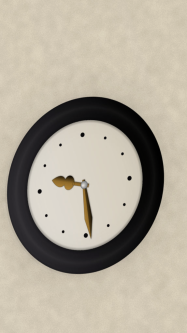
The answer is 9:29
